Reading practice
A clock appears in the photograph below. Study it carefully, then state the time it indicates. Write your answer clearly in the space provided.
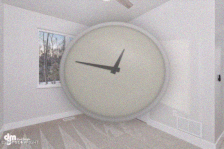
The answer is 12:47
